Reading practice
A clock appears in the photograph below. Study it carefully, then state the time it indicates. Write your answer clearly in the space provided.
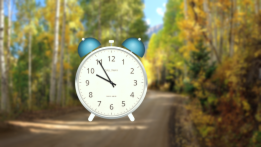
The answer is 9:55
